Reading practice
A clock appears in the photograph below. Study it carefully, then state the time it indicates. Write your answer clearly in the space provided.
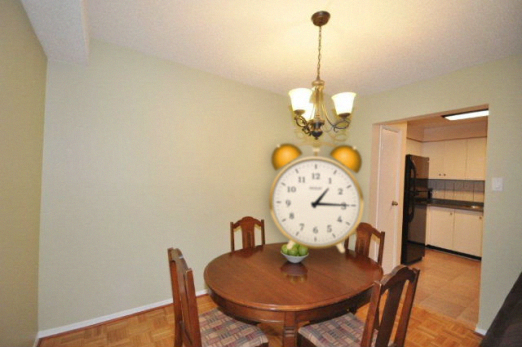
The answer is 1:15
